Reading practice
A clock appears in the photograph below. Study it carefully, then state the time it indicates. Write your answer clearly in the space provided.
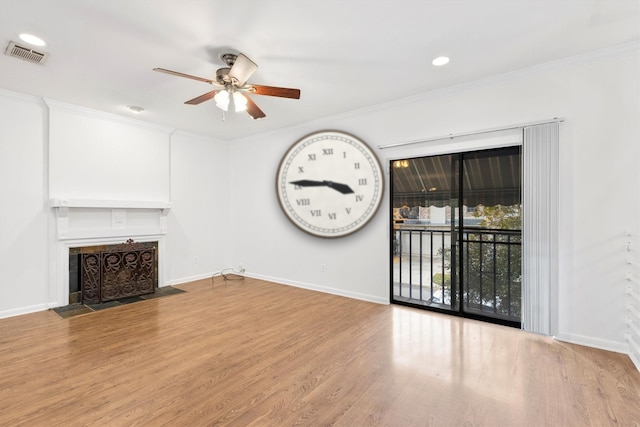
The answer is 3:46
